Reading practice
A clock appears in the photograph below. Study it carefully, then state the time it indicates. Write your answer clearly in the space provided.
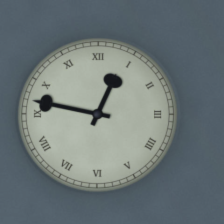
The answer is 12:47
